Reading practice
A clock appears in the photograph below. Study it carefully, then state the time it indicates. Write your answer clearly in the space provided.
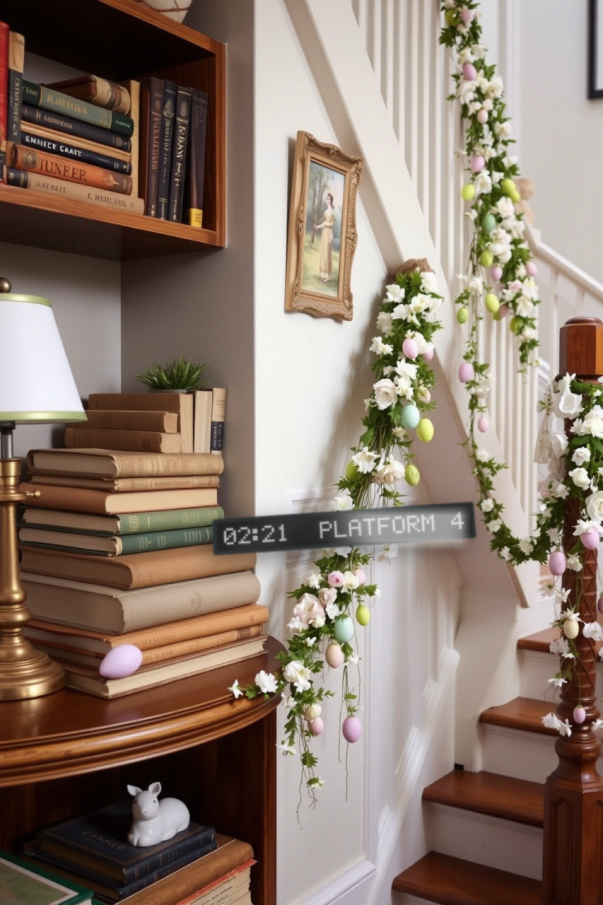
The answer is 2:21
